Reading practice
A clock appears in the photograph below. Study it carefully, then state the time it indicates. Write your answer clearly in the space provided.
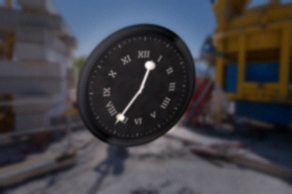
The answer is 12:36
